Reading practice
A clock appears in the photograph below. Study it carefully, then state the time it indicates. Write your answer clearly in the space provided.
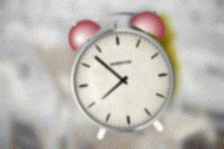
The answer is 7:53
